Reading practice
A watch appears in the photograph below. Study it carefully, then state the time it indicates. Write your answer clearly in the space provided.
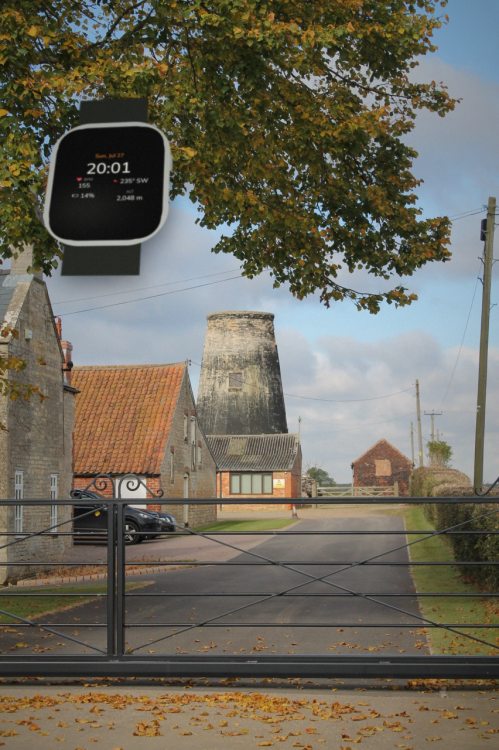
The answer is 20:01
